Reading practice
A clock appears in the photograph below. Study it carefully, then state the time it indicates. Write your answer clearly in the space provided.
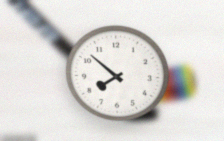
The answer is 7:52
